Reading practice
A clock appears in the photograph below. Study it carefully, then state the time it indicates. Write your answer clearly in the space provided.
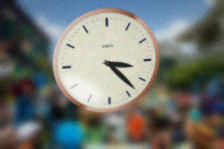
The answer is 3:23
